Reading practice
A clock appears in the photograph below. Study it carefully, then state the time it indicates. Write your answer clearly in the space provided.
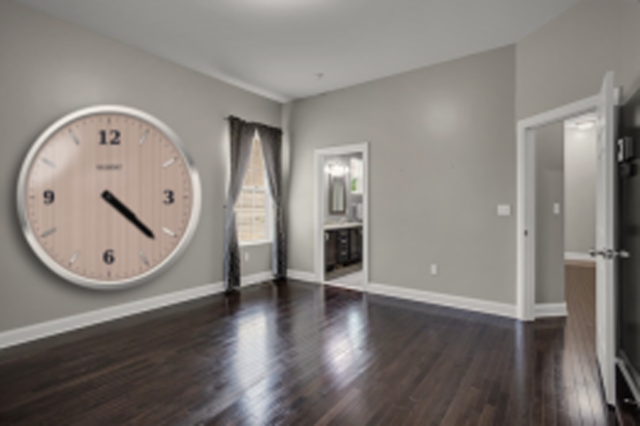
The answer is 4:22
